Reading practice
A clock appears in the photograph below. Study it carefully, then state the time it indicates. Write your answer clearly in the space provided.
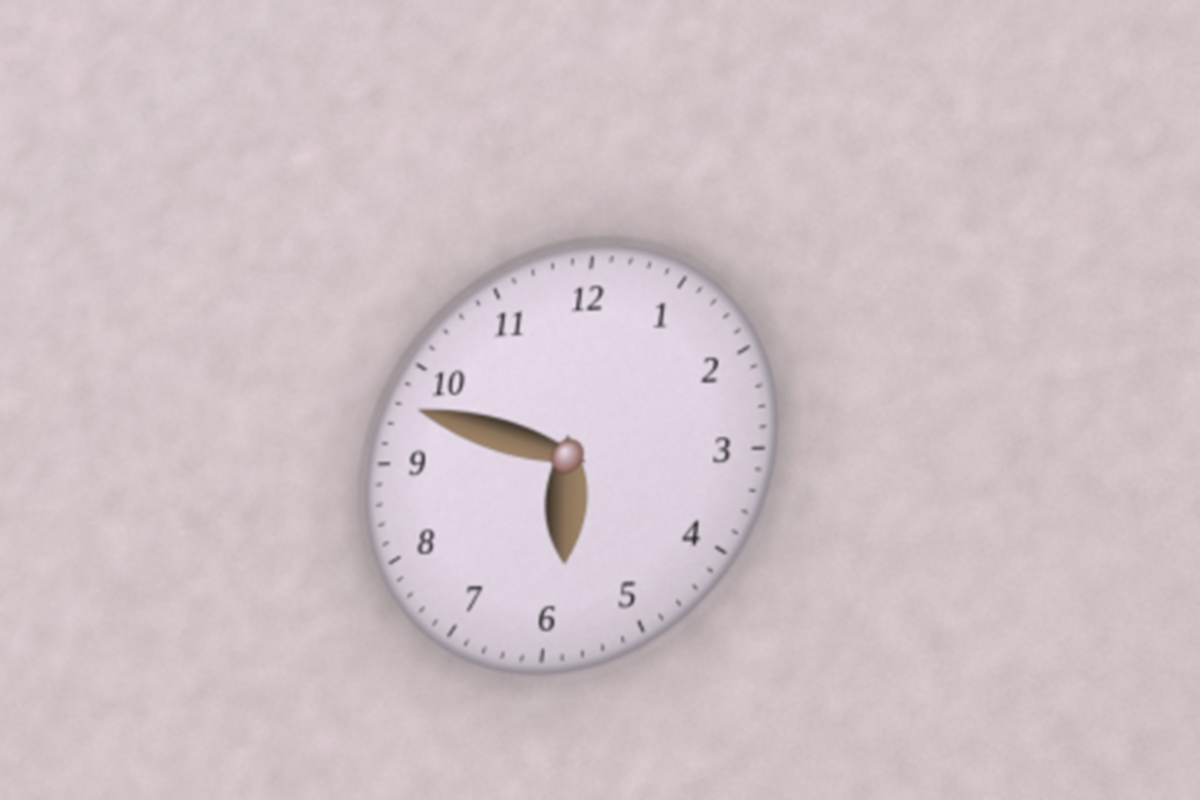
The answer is 5:48
